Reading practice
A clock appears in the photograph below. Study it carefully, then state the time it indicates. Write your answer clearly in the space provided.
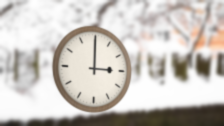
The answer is 3:00
